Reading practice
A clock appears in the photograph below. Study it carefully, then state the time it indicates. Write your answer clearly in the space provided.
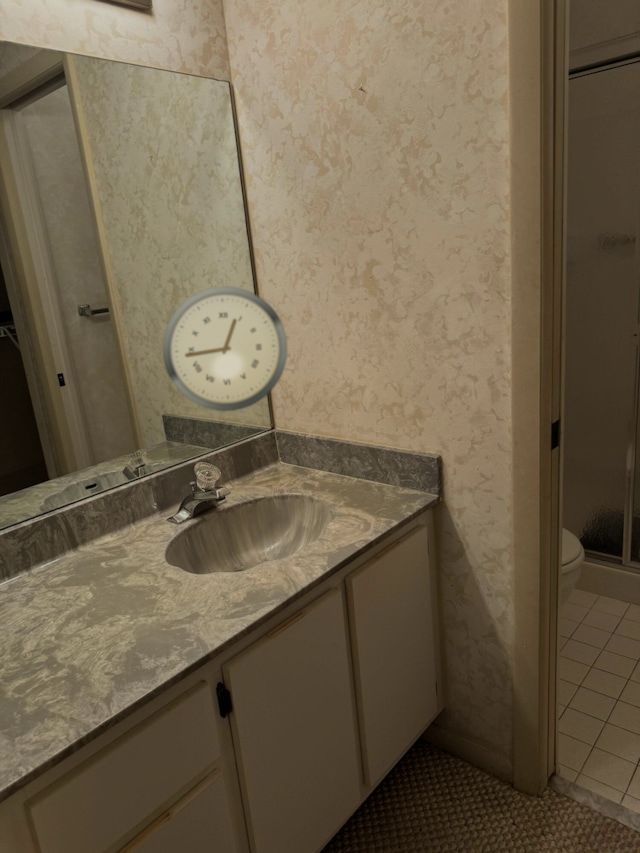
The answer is 12:44
